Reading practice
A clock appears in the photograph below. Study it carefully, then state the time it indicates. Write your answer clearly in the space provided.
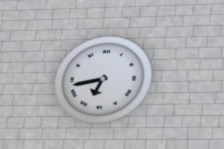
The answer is 6:43
